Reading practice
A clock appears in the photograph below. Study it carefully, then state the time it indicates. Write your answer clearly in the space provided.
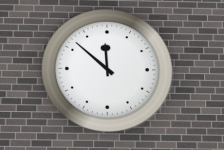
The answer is 11:52
